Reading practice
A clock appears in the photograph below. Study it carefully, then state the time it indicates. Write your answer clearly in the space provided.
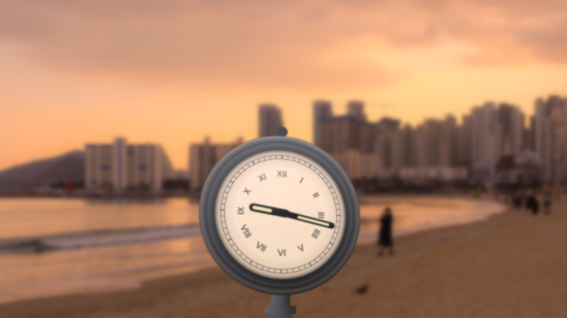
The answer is 9:17
